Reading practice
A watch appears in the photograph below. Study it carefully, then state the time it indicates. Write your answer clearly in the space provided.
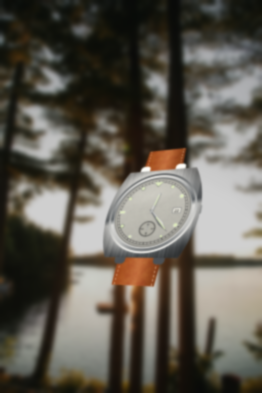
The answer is 12:23
